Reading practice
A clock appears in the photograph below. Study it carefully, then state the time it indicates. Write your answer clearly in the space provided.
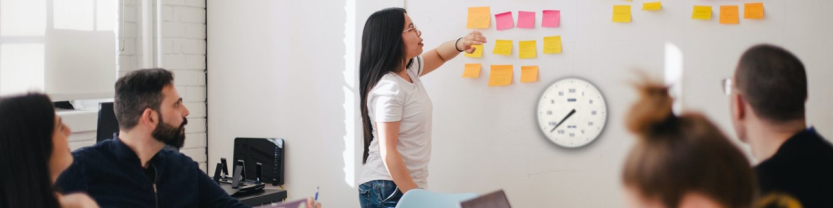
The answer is 7:38
